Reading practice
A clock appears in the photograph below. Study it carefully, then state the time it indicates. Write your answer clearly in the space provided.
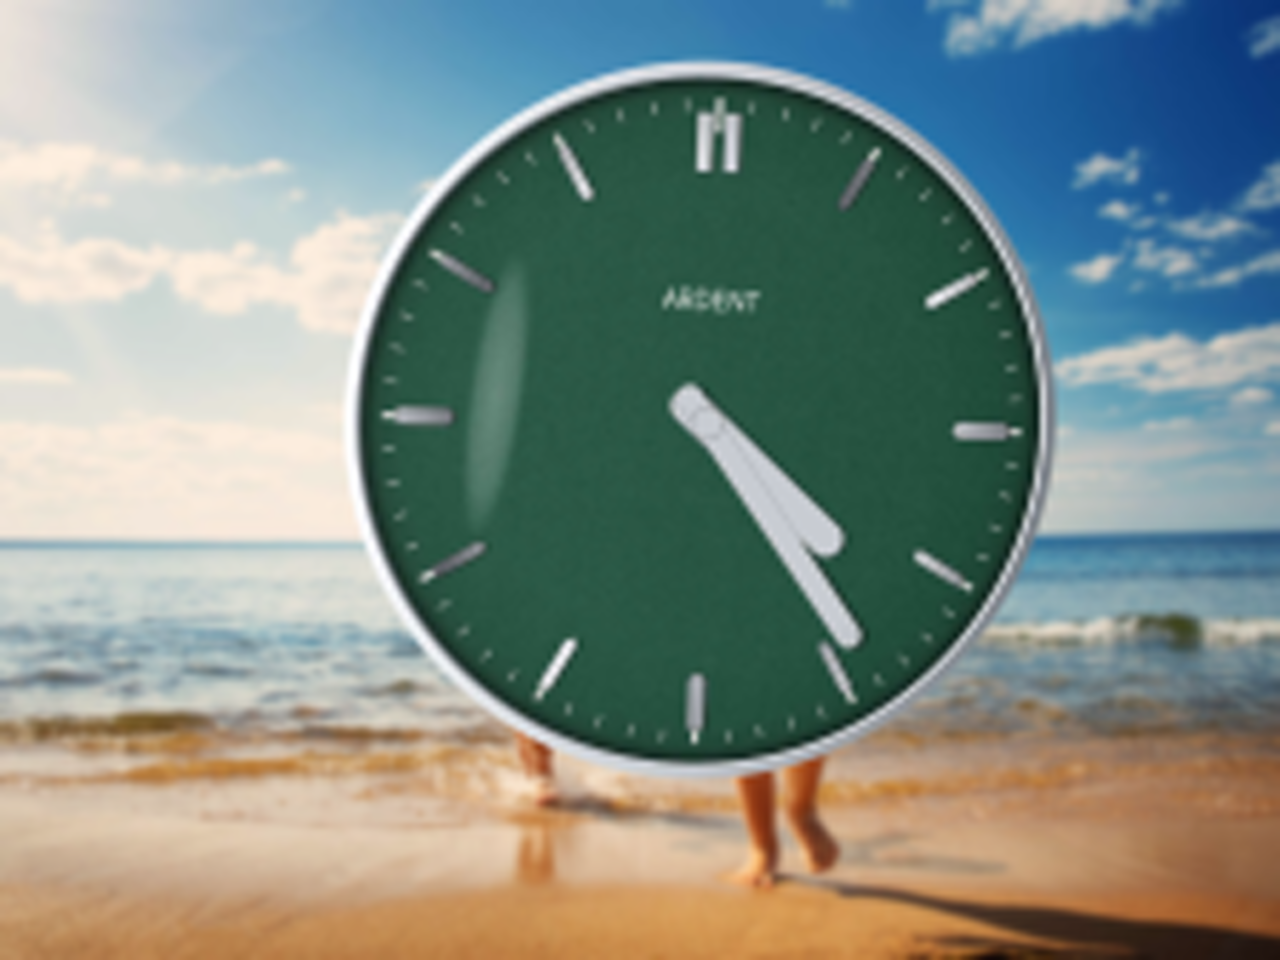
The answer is 4:24
